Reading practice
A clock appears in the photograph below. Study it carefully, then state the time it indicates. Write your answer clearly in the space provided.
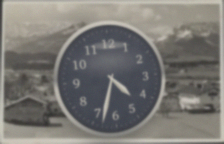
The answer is 4:33
